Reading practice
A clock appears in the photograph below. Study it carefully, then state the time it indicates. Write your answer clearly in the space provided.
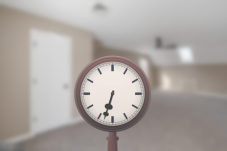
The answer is 6:33
